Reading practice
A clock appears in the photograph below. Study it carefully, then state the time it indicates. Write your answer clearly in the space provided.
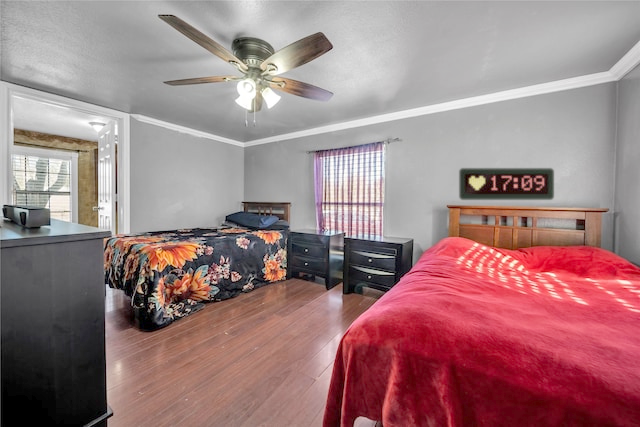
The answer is 17:09
